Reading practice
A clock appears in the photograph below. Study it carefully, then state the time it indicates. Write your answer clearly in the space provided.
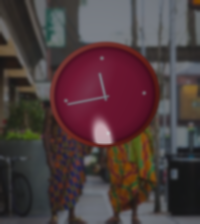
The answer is 11:44
